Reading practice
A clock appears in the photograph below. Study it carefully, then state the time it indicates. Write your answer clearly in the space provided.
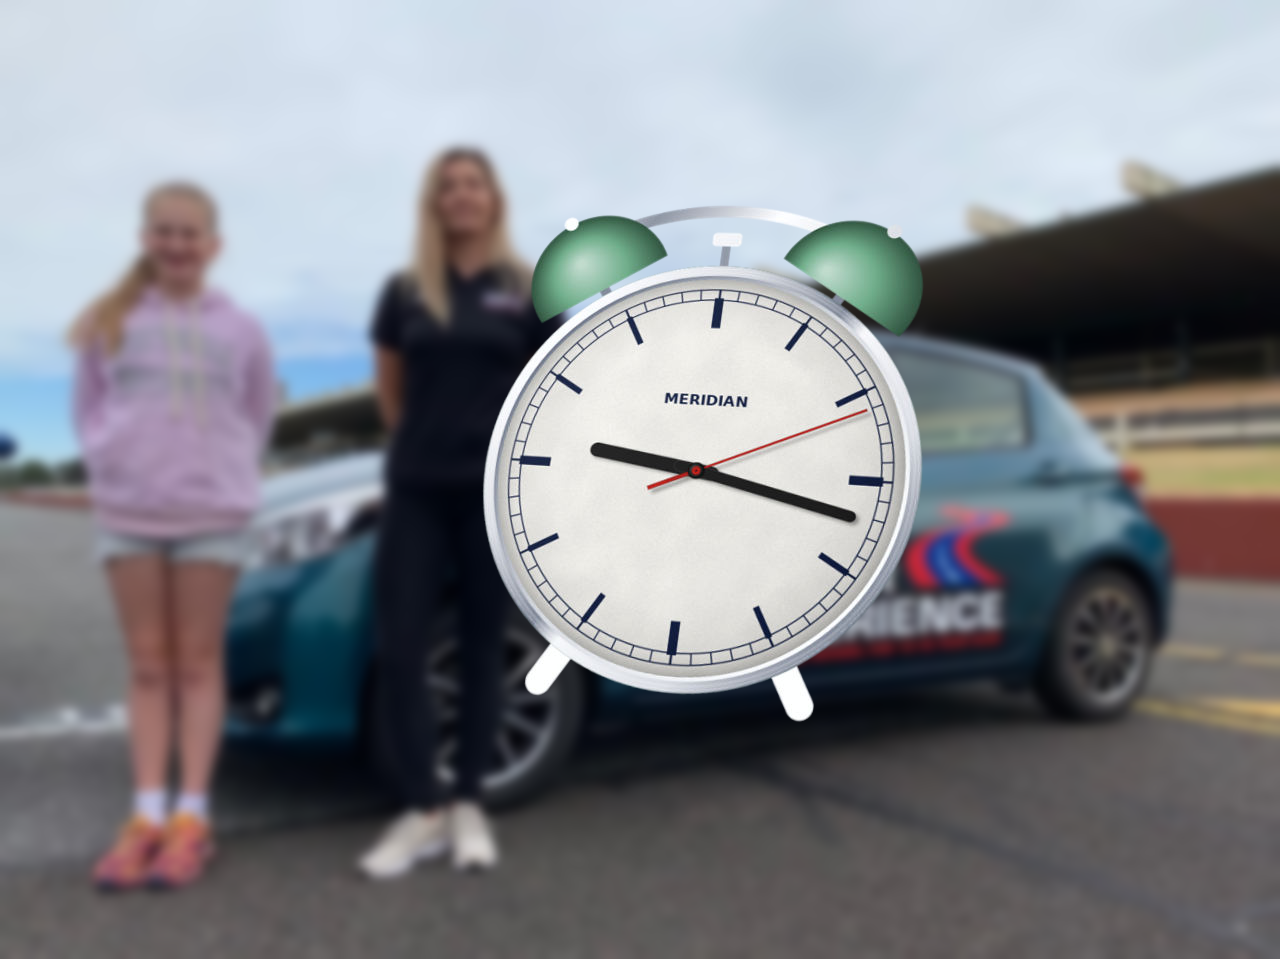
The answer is 9:17:11
